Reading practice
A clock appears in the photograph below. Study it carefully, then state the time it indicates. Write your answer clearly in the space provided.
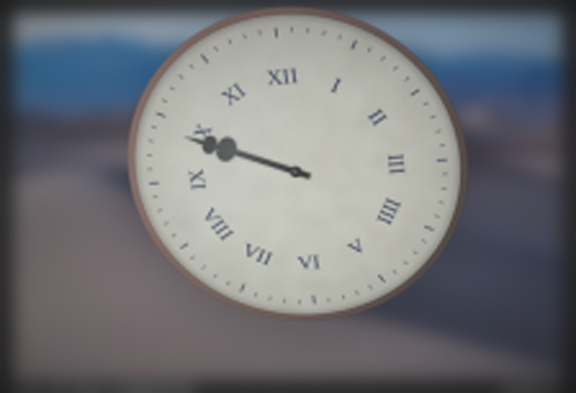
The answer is 9:49
